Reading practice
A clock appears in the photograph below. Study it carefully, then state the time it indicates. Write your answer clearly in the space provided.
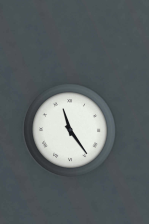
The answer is 11:24
